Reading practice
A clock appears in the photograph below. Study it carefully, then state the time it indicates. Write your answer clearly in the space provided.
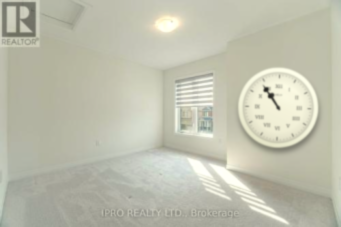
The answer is 10:54
